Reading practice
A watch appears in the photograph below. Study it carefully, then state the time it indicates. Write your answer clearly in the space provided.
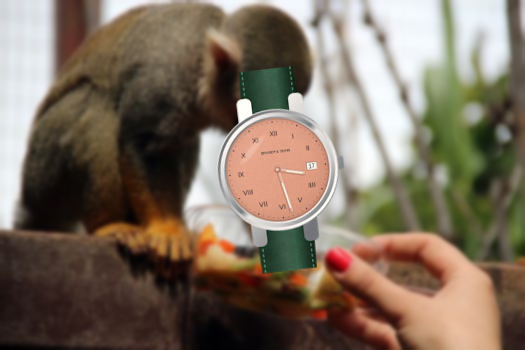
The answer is 3:28
